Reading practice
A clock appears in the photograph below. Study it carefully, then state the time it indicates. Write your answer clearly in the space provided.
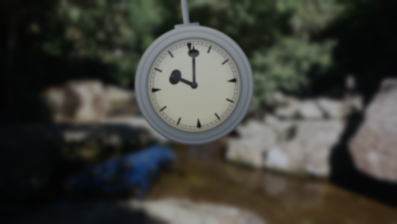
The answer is 10:01
